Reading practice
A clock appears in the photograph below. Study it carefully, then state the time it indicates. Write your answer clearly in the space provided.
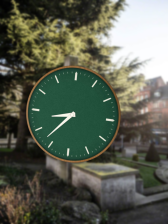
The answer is 8:37
